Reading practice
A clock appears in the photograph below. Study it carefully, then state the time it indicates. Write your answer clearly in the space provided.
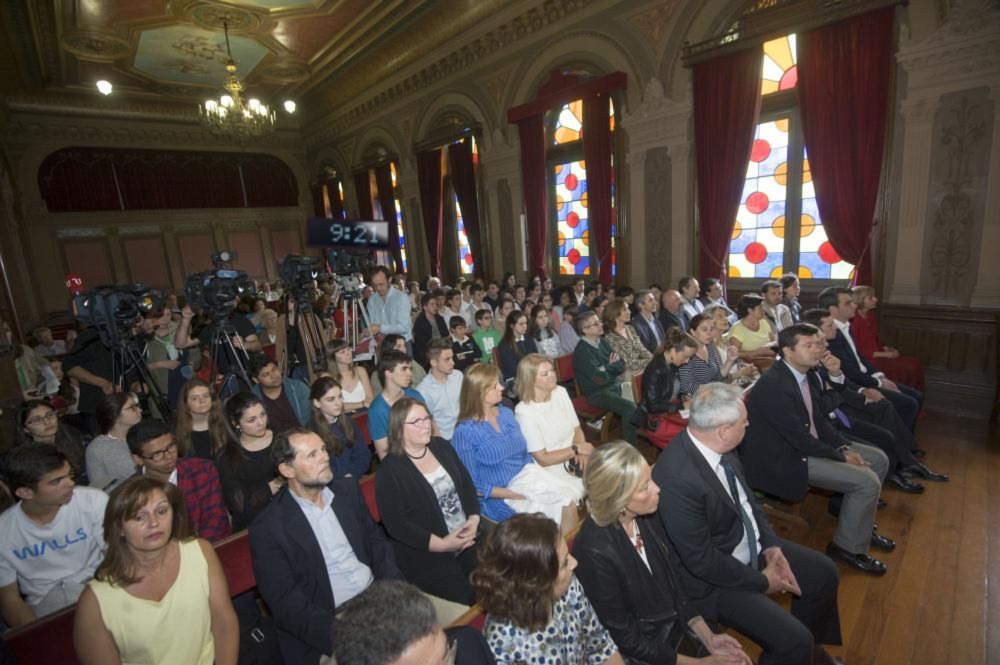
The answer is 9:21
